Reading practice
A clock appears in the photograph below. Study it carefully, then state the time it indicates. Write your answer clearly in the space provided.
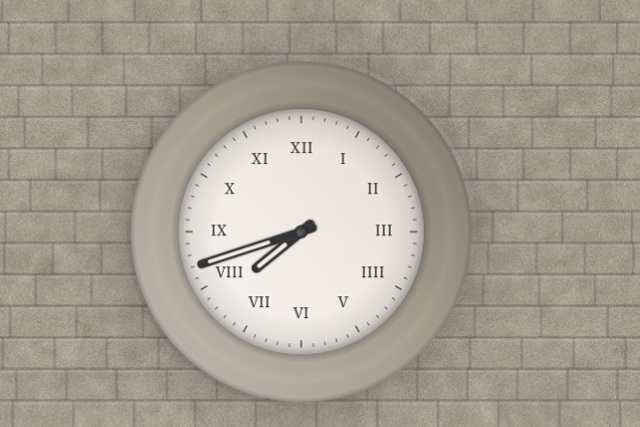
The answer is 7:42
